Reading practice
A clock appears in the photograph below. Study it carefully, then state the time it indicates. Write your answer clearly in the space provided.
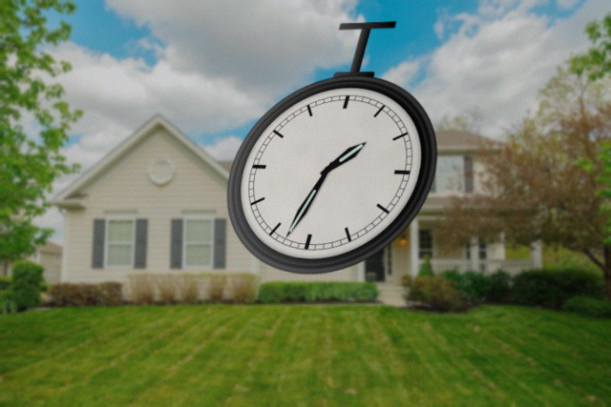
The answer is 1:33
